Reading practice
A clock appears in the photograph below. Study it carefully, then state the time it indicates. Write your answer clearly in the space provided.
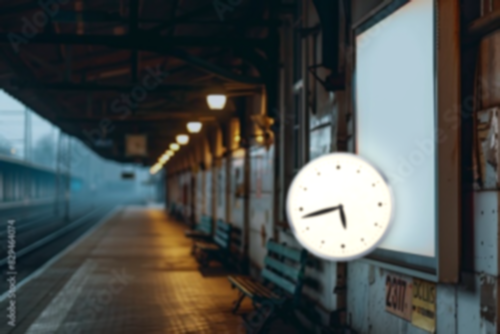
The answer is 5:43
